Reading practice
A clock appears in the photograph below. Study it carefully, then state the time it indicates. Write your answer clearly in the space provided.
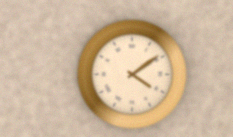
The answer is 4:09
